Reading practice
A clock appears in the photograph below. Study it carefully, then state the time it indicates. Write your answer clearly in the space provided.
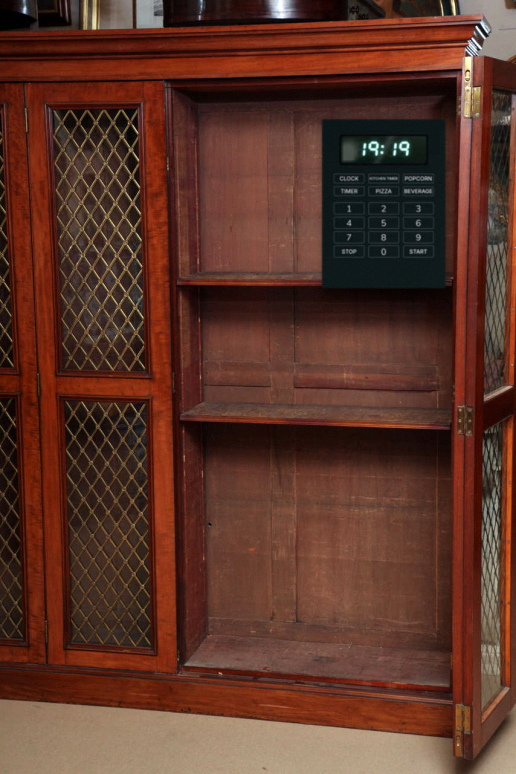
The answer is 19:19
